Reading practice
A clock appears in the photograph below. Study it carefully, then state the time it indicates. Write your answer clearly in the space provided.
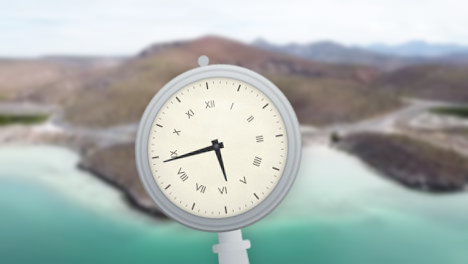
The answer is 5:44
